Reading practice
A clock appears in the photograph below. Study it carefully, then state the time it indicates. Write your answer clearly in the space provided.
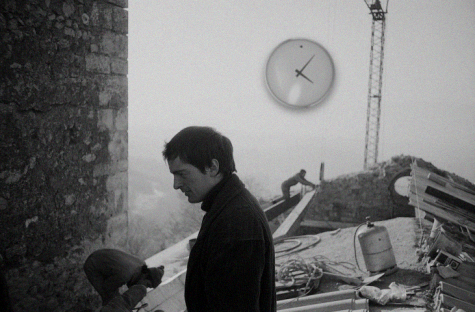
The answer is 4:06
